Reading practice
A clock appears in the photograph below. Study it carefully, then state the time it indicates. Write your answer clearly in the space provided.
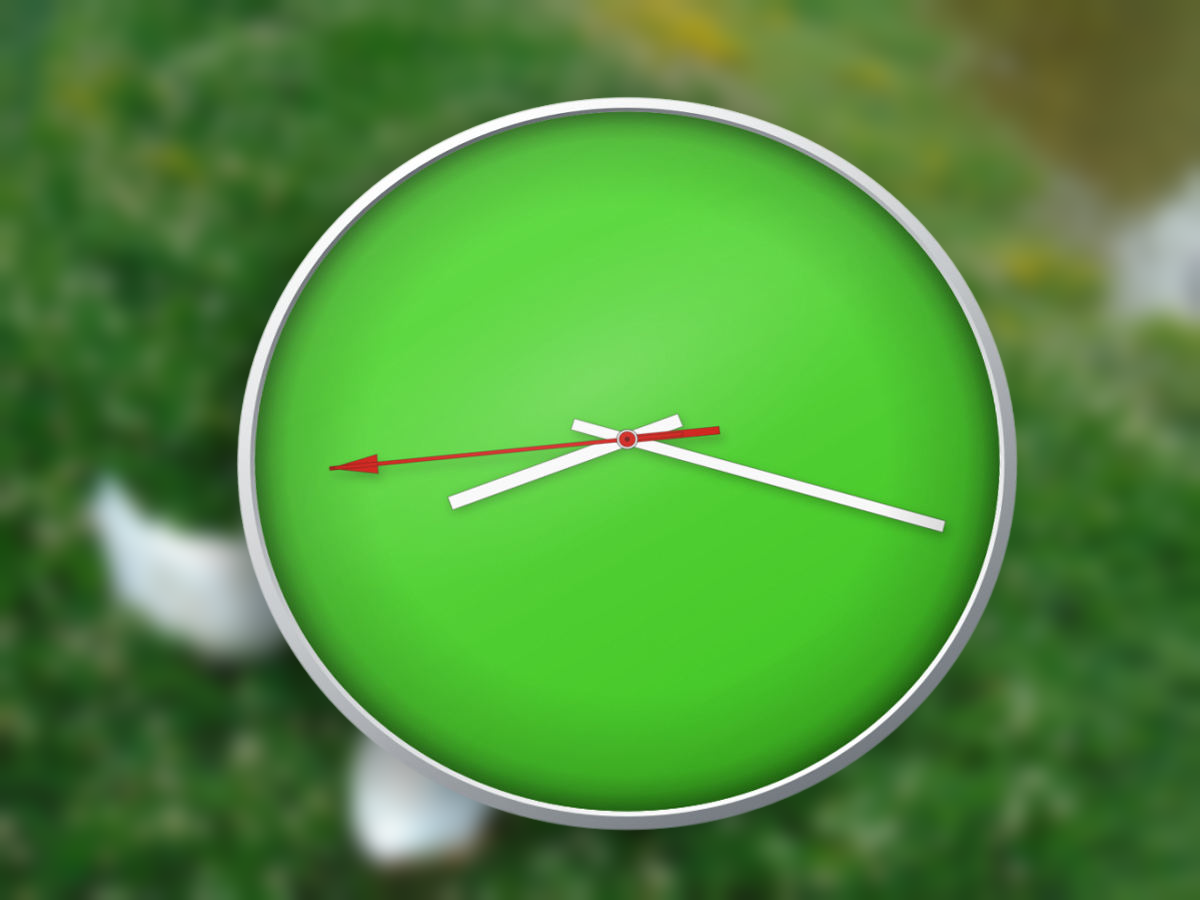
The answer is 8:17:44
